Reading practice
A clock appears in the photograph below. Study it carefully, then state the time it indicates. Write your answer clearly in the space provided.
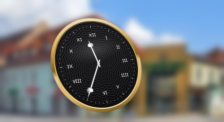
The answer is 11:35
